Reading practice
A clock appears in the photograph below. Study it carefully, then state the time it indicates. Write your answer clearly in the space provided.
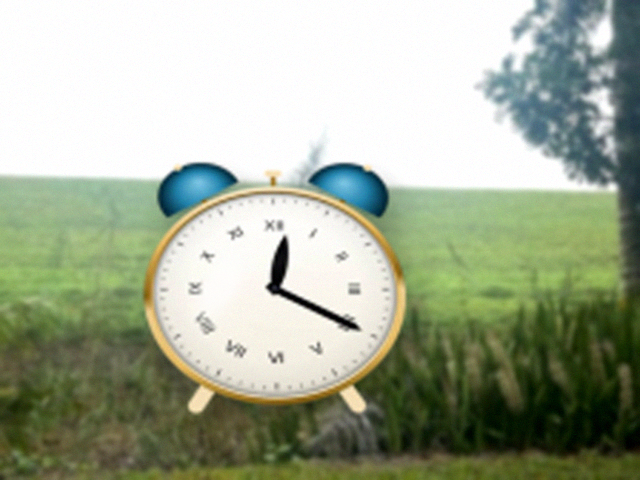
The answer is 12:20
